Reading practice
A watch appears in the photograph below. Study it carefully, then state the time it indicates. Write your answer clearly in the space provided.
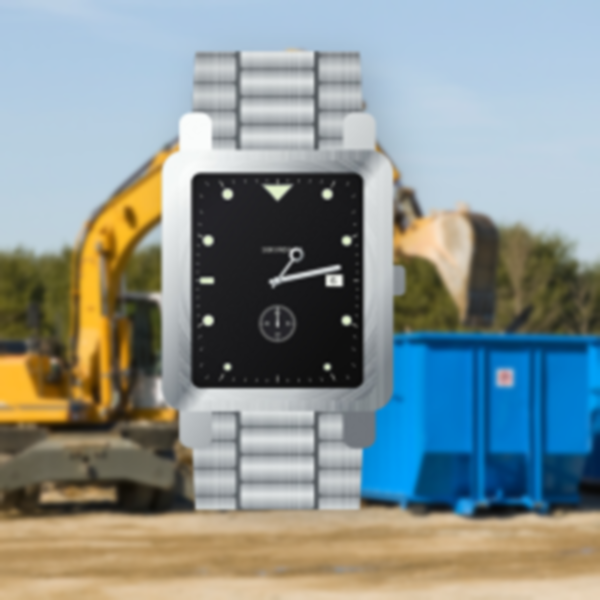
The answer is 1:13
